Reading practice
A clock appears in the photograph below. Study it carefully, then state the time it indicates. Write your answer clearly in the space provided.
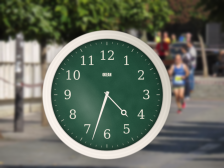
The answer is 4:33
